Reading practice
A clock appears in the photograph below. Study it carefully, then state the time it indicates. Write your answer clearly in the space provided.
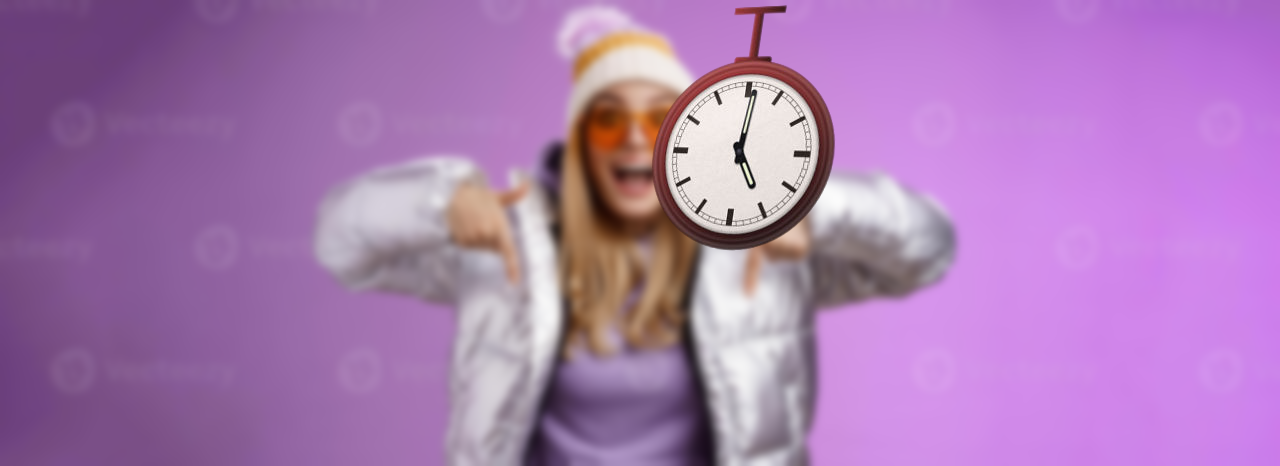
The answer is 5:01
